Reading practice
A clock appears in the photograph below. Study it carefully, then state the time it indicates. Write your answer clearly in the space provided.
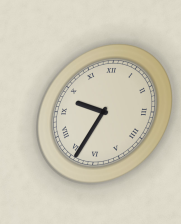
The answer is 9:34
